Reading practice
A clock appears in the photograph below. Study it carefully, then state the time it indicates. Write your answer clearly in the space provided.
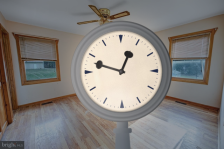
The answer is 12:48
